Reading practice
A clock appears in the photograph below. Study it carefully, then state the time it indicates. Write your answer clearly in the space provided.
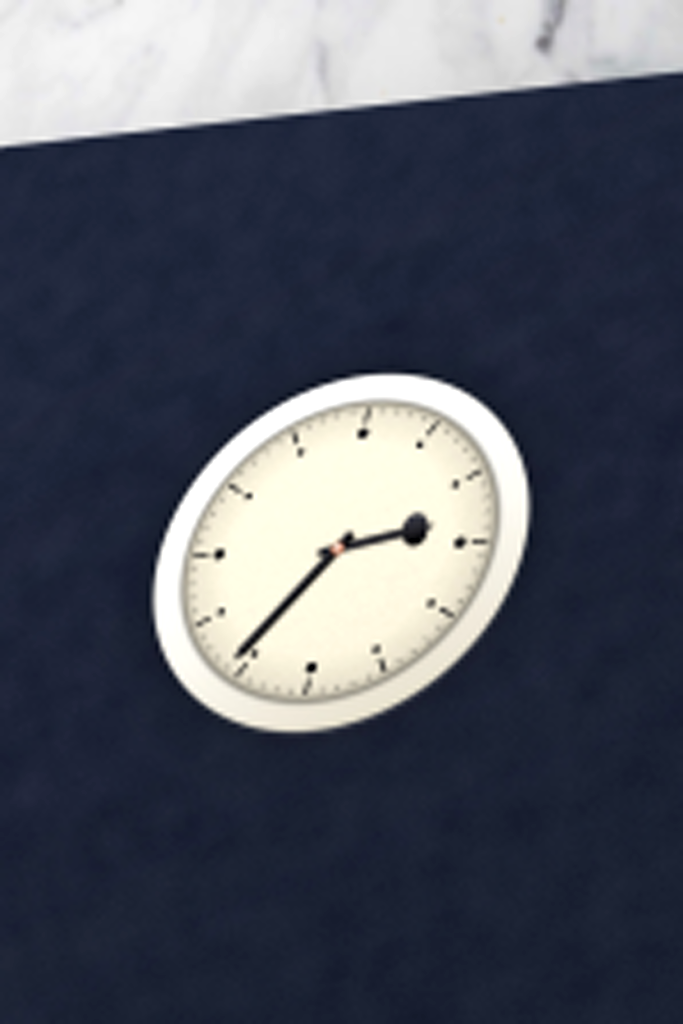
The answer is 2:36
